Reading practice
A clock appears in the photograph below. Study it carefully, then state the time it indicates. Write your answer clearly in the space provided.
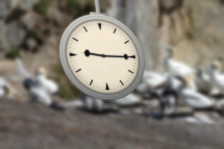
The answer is 9:15
